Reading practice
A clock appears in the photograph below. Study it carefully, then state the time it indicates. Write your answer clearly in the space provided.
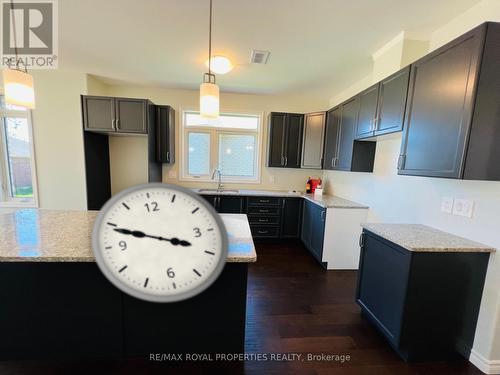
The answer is 3:49
